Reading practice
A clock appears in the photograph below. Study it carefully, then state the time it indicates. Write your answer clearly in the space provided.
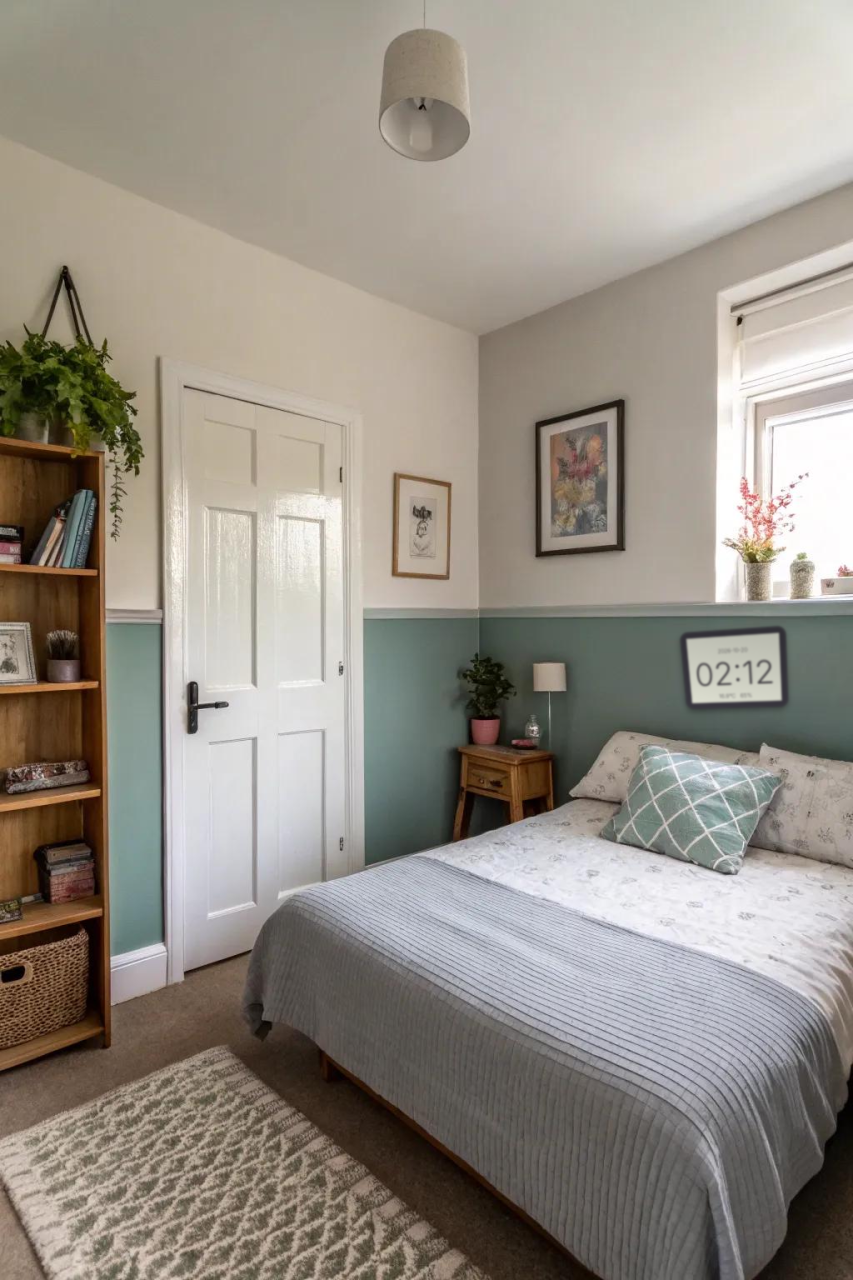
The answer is 2:12
